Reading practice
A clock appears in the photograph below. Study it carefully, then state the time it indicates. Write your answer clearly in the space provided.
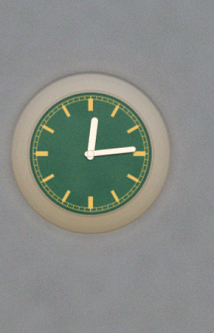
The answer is 12:14
